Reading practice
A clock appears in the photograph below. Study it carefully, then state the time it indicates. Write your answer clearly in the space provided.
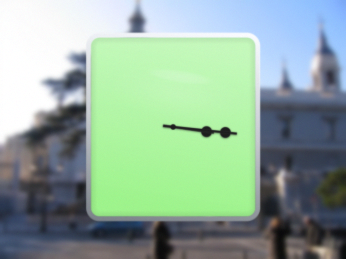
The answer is 3:16
